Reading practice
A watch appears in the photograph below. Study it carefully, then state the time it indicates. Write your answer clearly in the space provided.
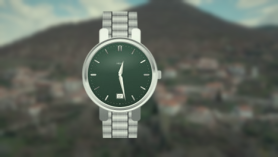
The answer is 12:28
